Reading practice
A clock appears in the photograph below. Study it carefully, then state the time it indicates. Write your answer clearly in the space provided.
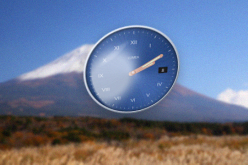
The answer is 2:10
